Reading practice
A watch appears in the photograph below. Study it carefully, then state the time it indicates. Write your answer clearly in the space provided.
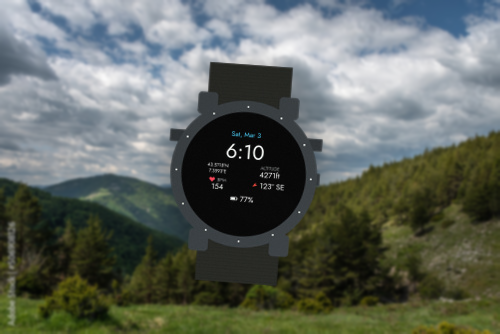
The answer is 6:10
